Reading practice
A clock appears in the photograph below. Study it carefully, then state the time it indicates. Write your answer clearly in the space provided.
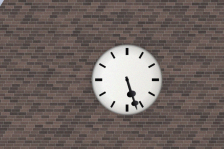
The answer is 5:27
